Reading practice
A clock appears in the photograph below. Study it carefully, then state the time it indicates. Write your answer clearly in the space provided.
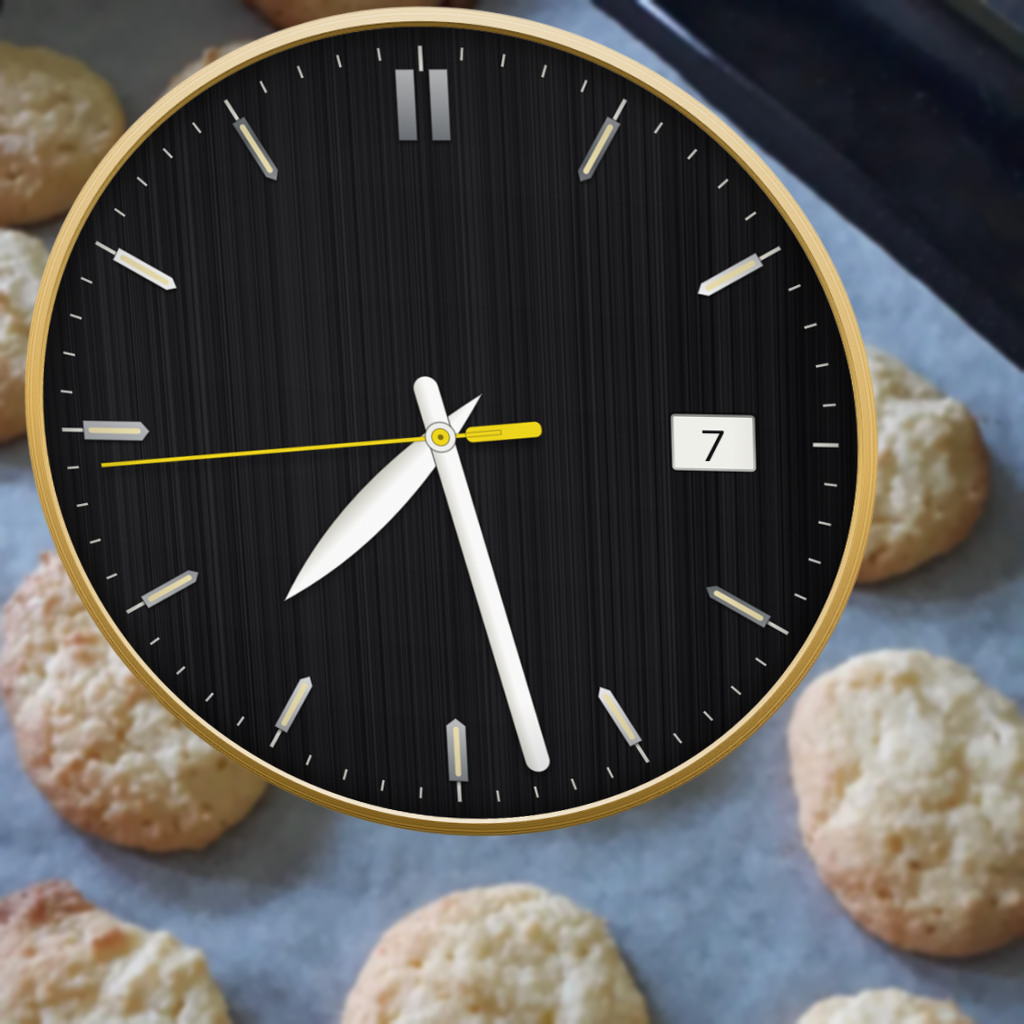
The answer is 7:27:44
